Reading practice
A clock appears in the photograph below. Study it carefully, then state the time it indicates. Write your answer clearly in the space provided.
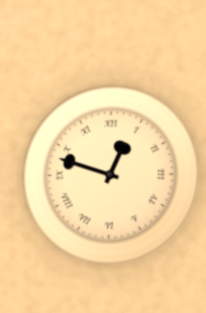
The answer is 12:48
